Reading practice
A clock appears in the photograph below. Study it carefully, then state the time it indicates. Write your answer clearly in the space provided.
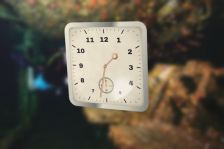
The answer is 1:32
